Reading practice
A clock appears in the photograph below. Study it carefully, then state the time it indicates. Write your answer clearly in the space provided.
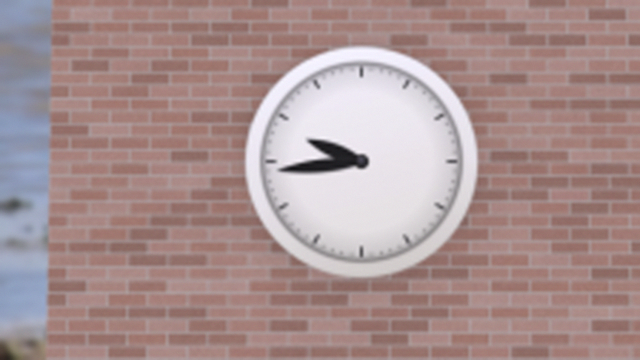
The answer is 9:44
